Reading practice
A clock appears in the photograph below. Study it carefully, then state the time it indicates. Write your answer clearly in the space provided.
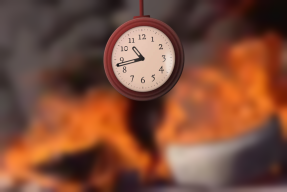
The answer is 10:43
